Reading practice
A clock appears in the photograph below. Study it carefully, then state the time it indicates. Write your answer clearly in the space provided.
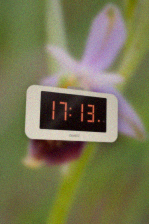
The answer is 17:13
